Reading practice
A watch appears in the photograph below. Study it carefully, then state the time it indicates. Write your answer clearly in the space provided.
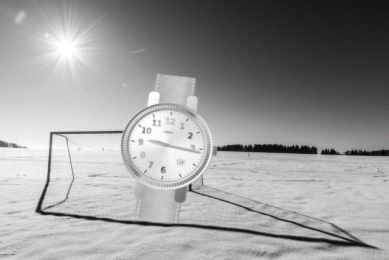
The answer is 9:16
